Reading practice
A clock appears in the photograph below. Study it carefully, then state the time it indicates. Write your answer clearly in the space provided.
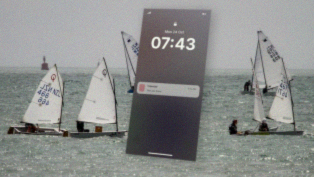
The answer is 7:43
